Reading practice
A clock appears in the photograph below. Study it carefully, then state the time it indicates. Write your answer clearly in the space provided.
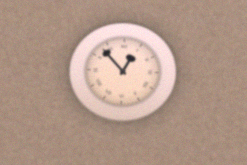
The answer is 12:53
